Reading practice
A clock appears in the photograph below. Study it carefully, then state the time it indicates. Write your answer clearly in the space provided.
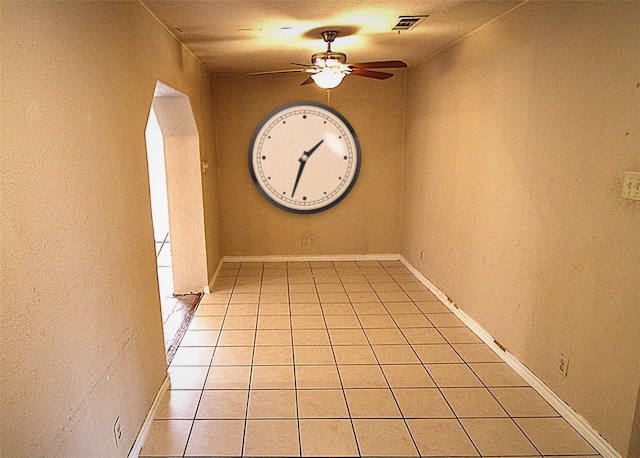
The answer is 1:33
